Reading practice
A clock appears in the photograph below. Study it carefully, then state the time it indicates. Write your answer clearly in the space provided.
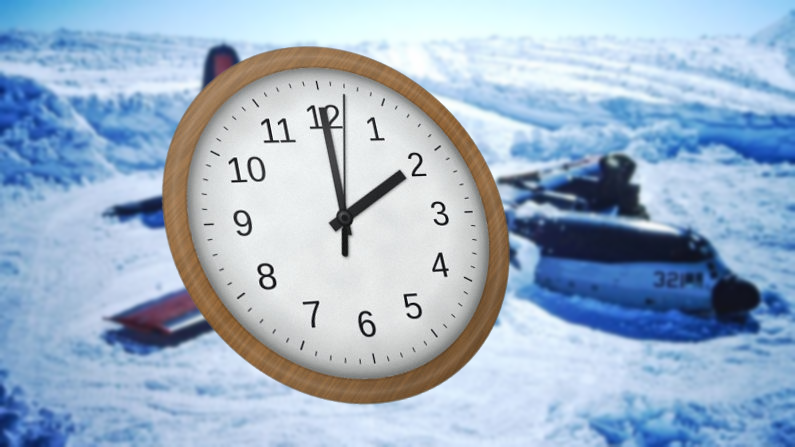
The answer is 2:00:02
